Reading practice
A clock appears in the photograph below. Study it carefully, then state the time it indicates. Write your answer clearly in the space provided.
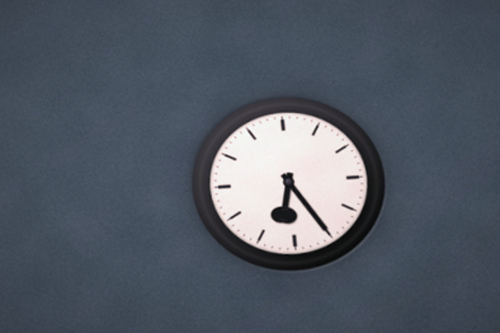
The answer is 6:25
